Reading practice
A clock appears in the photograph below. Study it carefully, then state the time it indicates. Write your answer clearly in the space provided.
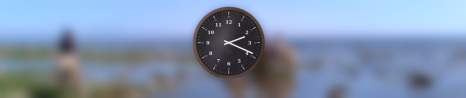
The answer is 2:19
